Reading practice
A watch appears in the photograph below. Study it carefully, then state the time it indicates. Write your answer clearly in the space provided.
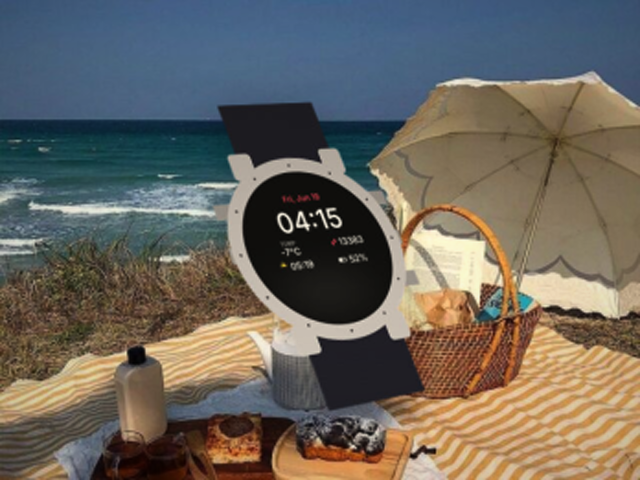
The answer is 4:15
